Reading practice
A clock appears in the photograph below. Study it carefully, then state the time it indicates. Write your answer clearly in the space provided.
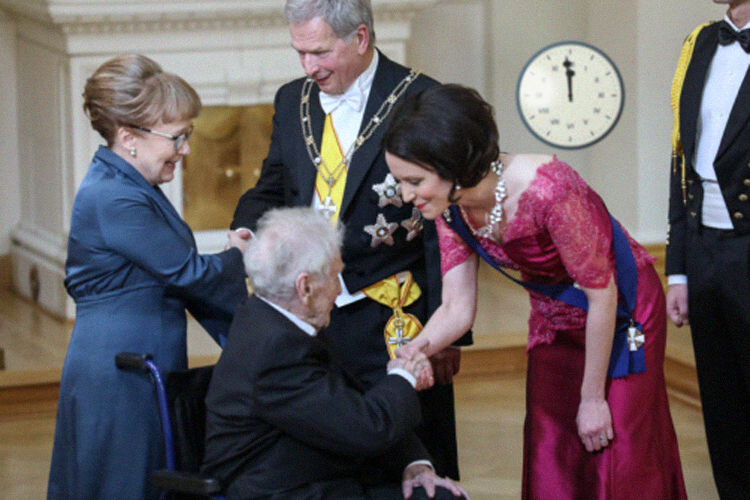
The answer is 11:59
